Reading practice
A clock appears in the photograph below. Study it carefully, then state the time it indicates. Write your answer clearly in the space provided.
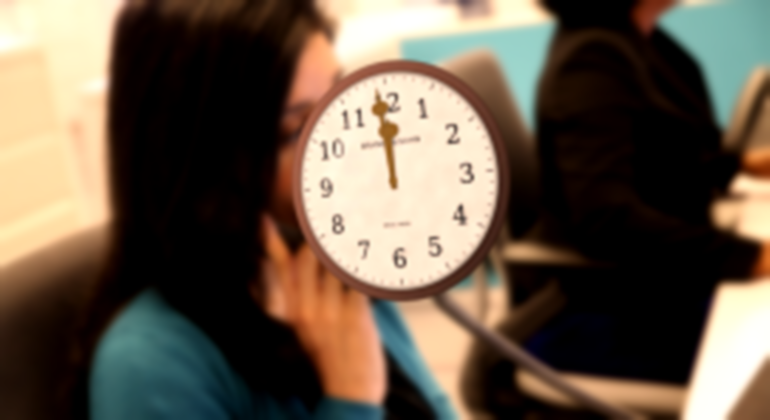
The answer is 11:59
